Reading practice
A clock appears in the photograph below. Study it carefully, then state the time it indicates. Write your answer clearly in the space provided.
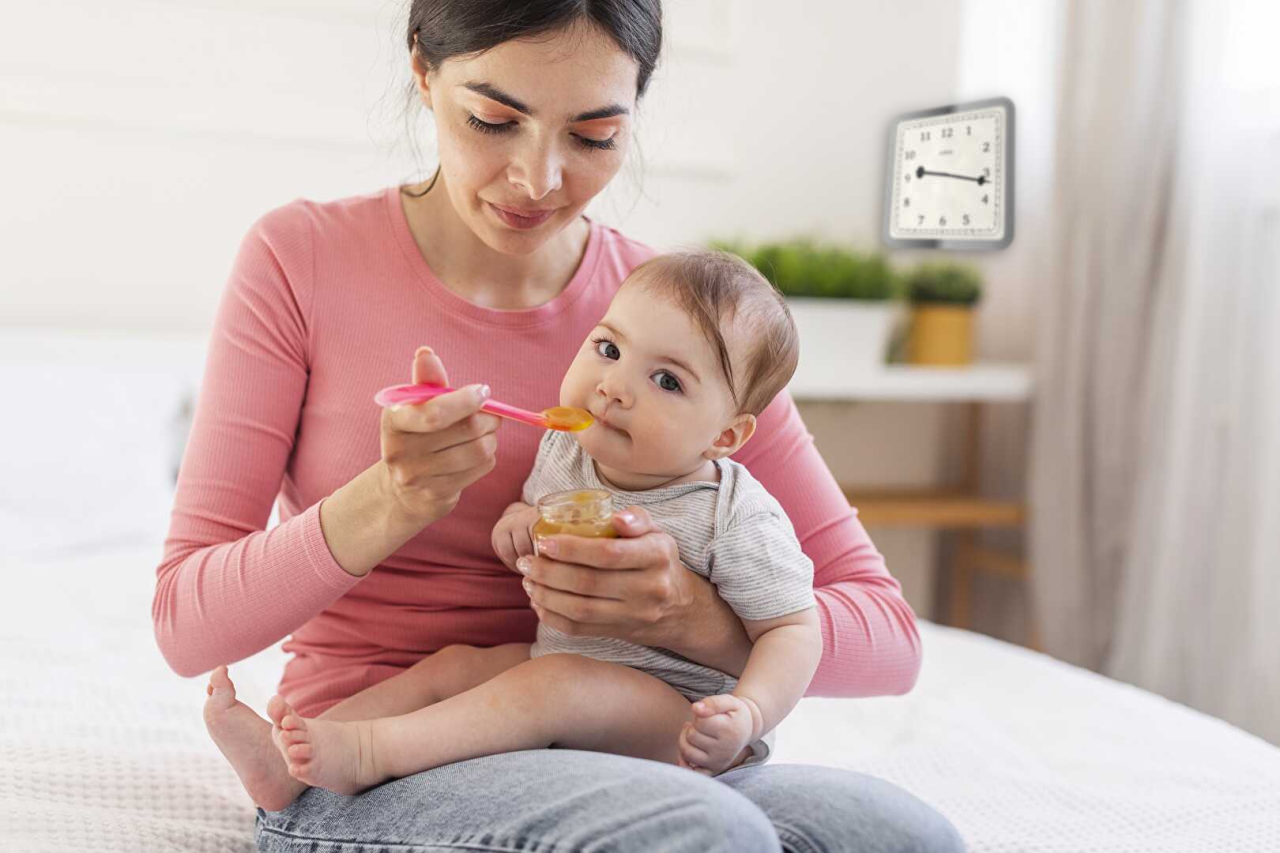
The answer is 9:17
